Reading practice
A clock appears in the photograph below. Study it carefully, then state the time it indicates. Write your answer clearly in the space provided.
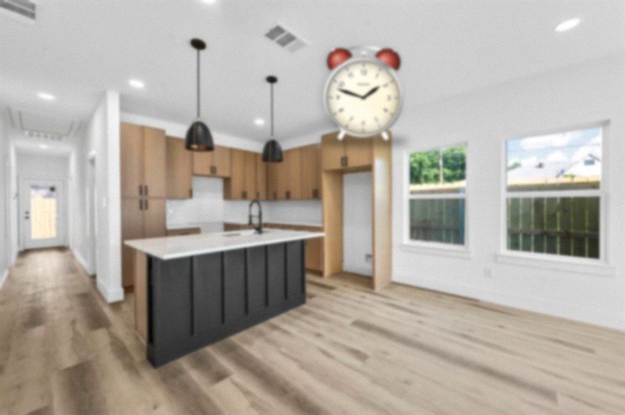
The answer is 1:48
